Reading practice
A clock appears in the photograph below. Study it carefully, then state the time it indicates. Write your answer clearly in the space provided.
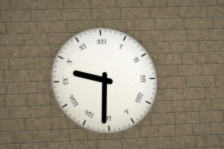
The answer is 9:31
